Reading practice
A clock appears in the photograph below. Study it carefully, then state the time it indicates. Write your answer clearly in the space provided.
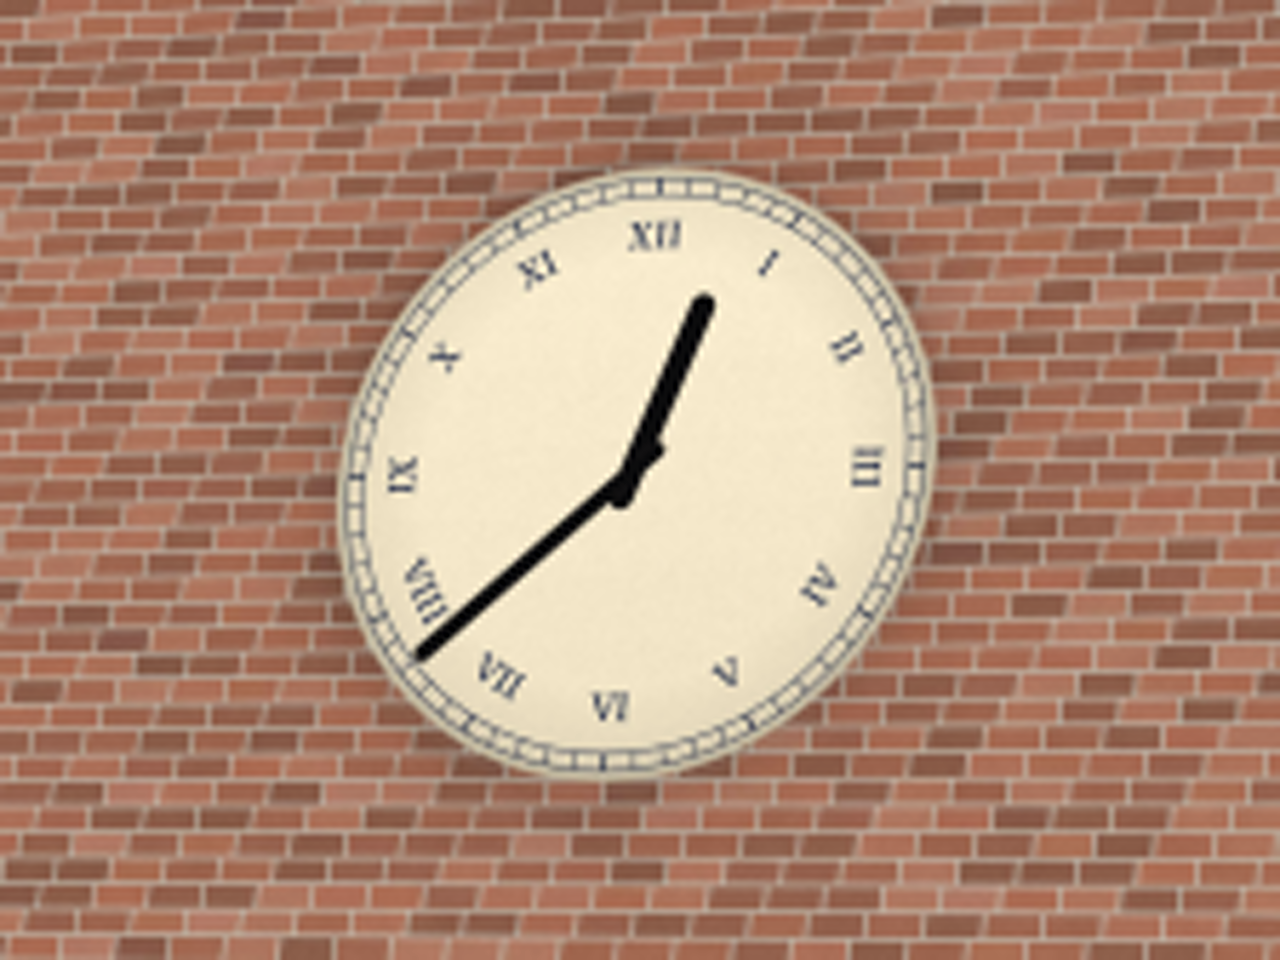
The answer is 12:38
